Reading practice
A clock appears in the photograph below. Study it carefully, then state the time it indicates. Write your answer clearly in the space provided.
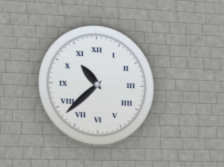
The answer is 10:38
